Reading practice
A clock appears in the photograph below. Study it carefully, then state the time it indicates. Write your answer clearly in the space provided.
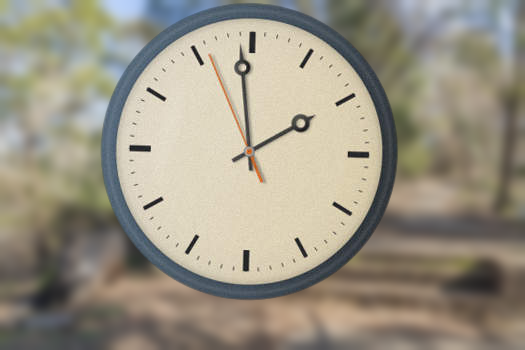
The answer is 1:58:56
